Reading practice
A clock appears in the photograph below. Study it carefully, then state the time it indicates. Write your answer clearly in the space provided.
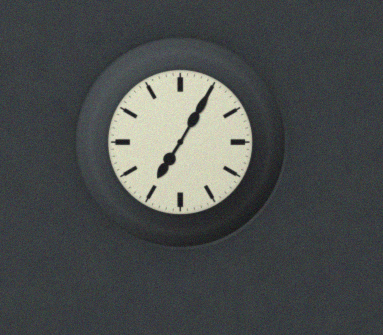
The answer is 7:05
